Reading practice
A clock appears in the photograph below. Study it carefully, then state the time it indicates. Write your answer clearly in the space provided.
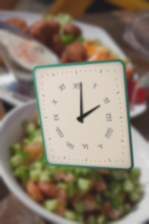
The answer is 2:01
